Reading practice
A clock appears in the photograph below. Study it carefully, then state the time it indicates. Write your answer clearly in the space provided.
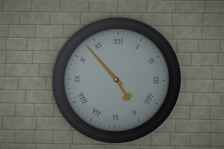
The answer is 4:53
